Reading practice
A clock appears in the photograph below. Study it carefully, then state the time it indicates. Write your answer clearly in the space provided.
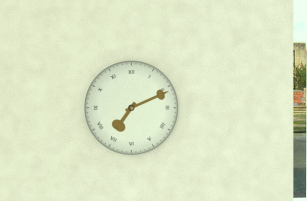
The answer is 7:11
